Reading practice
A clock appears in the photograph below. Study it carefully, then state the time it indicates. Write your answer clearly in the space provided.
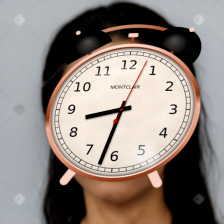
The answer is 8:32:03
